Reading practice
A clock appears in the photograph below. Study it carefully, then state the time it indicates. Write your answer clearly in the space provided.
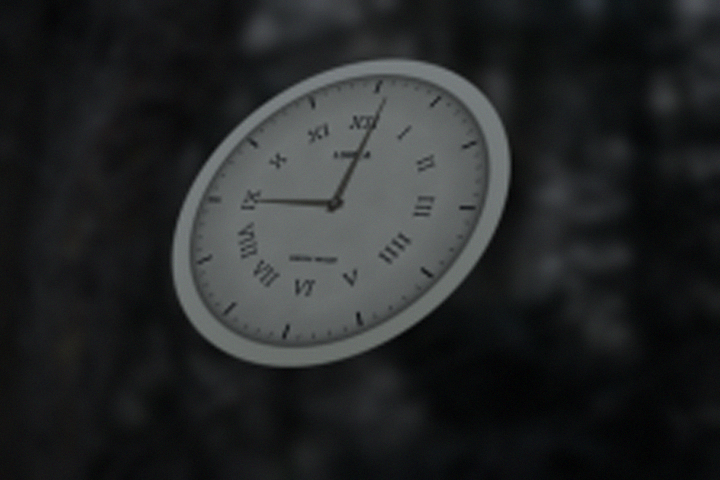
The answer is 9:01
